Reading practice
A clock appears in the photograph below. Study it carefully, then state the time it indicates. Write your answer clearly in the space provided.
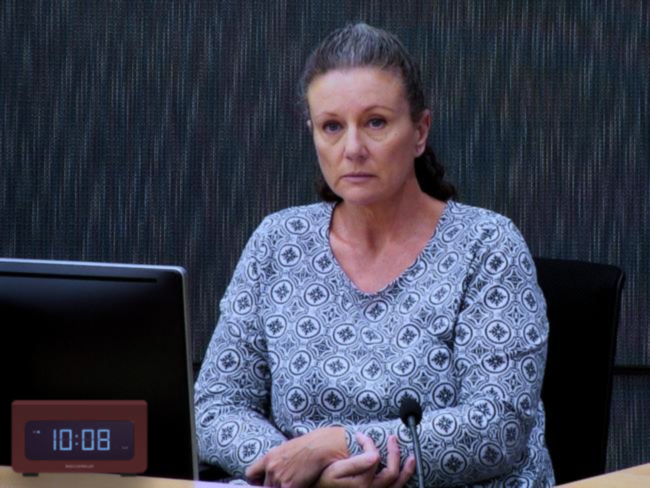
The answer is 10:08
